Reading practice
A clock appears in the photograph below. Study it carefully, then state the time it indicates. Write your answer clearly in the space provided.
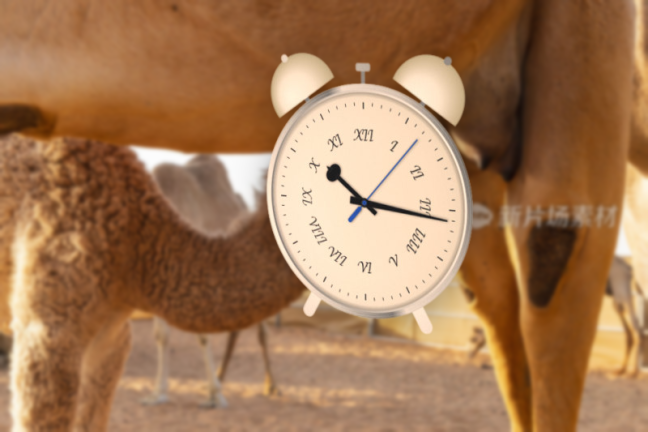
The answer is 10:16:07
